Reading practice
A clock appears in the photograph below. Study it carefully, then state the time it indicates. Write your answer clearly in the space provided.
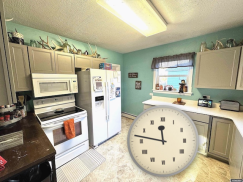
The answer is 11:47
